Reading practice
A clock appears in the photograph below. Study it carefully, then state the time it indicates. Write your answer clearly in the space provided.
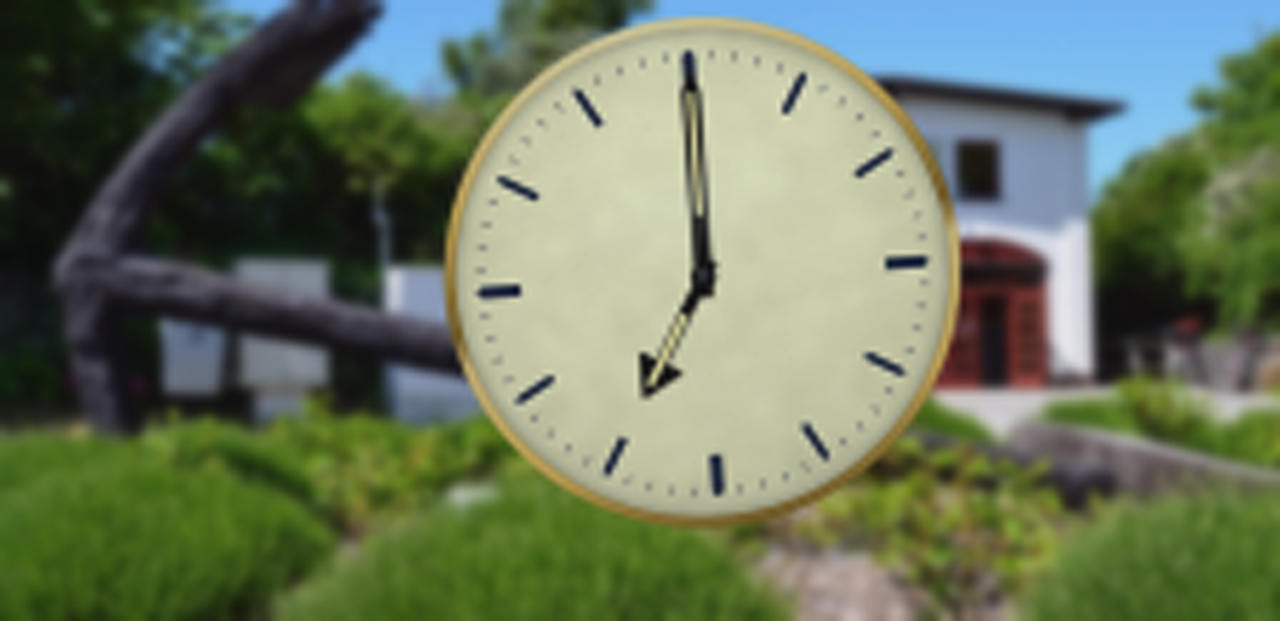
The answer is 7:00
